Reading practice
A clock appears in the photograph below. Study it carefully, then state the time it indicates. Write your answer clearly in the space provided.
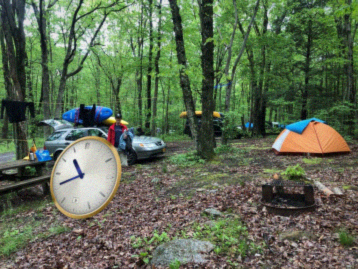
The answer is 10:41
